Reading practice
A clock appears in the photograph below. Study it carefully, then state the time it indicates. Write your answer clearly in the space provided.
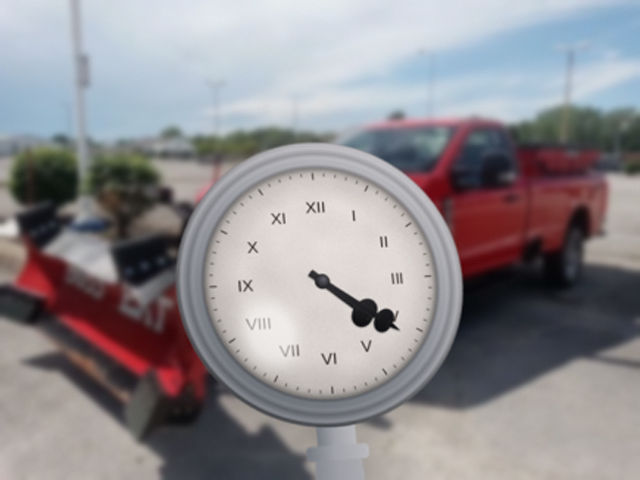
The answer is 4:21
